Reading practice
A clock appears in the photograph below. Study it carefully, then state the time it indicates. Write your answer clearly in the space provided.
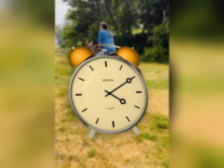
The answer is 4:10
